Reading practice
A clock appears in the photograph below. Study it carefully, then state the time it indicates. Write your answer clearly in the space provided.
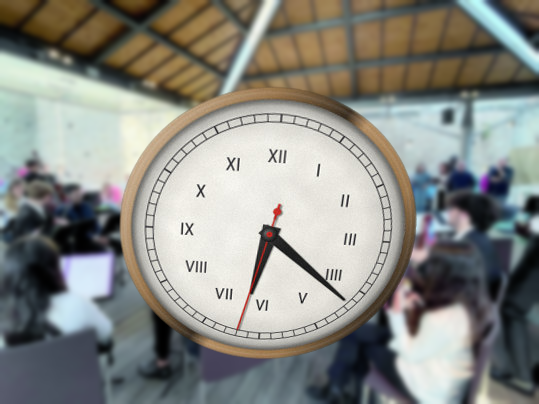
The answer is 6:21:32
